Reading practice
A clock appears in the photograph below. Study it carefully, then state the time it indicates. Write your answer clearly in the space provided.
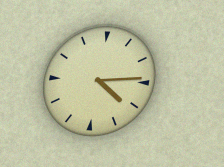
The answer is 4:14
